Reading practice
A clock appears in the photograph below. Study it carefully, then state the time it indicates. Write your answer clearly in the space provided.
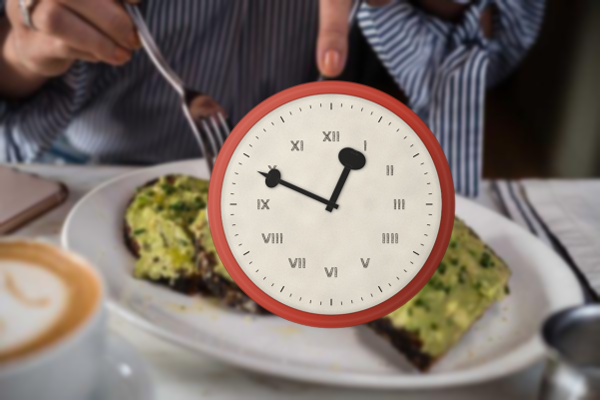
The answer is 12:49
